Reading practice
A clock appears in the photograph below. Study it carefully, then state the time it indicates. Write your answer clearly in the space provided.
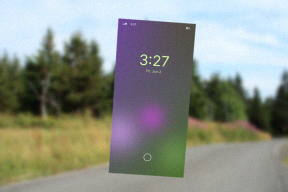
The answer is 3:27
